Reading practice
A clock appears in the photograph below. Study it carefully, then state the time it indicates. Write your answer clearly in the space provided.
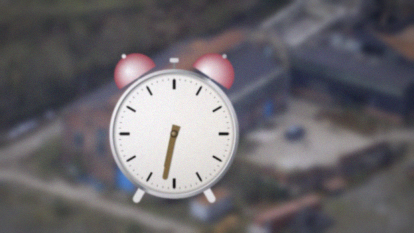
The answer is 6:32
